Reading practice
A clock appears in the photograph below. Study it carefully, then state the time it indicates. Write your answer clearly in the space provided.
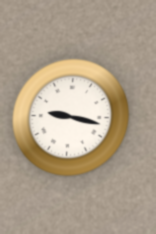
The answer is 9:17
